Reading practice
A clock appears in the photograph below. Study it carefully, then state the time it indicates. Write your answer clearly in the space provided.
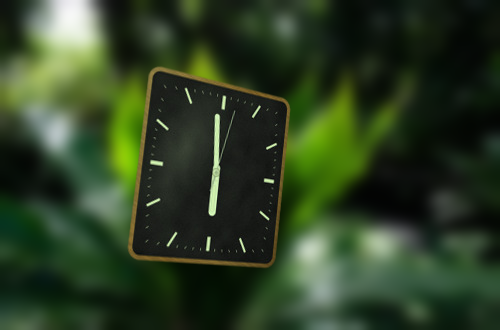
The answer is 5:59:02
